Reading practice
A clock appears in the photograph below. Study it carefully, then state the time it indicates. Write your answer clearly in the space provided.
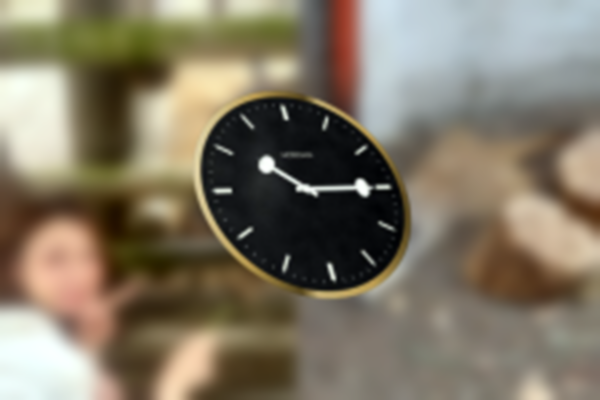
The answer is 10:15
